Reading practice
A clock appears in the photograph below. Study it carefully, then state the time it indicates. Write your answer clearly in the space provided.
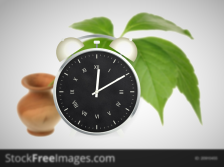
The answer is 12:10
